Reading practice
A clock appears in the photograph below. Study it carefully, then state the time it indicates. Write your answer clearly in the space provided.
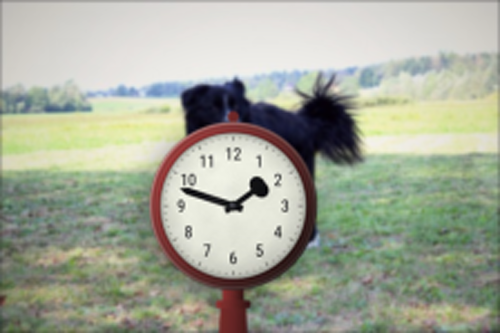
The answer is 1:48
